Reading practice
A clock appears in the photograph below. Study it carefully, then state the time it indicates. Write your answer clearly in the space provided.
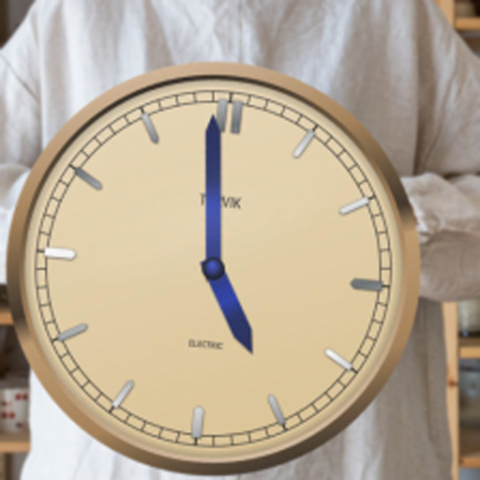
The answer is 4:59
